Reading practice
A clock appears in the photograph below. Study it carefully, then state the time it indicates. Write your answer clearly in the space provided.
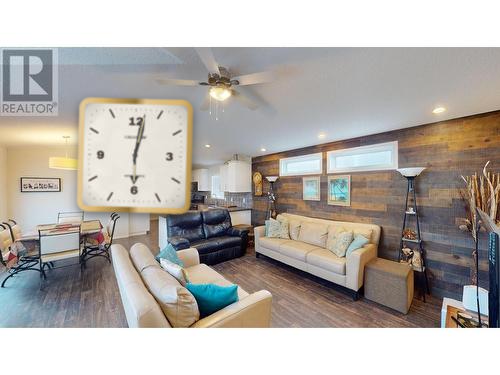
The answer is 6:02
